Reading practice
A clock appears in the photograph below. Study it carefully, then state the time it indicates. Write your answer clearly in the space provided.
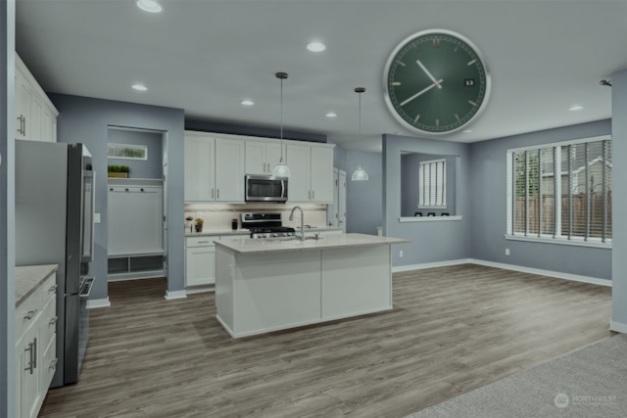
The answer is 10:40
